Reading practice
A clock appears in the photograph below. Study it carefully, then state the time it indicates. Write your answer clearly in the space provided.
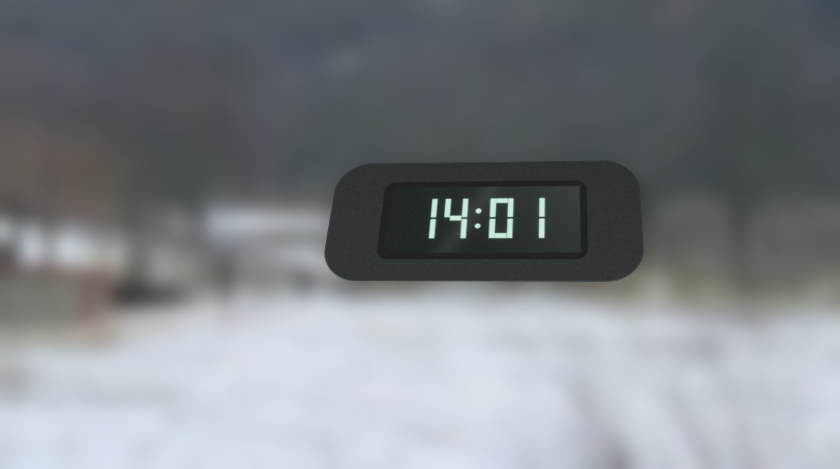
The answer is 14:01
